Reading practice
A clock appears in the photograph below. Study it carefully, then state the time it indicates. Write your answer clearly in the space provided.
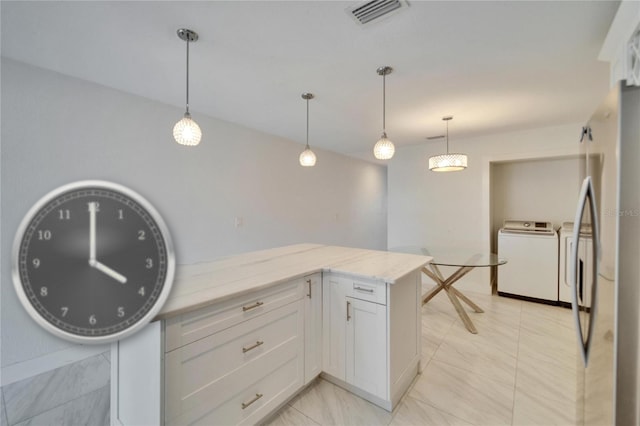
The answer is 4:00
